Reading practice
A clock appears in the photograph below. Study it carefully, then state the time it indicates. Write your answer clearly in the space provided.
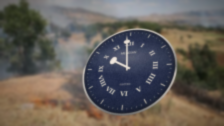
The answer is 9:59
